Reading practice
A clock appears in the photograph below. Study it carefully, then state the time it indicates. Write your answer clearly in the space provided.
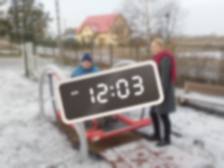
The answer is 12:03
